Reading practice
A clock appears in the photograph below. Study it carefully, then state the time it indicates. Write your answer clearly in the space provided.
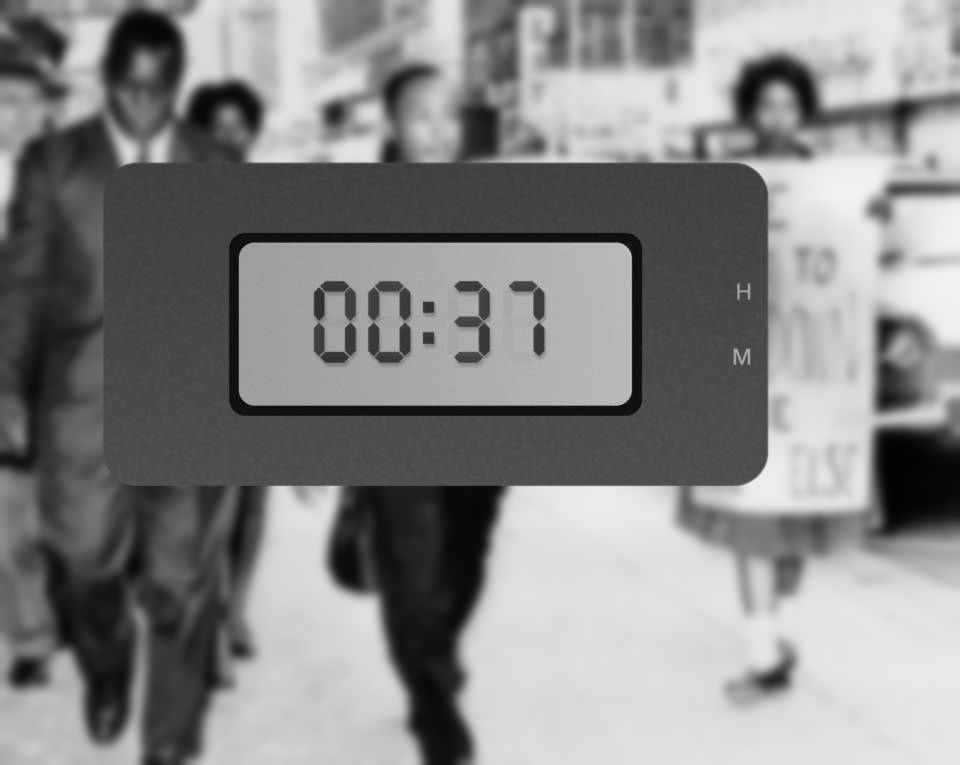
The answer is 0:37
